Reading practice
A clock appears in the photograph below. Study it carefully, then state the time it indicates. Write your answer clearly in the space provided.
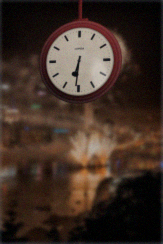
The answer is 6:31
